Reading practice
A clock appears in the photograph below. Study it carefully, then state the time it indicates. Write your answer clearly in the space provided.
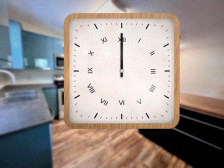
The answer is 12:00
